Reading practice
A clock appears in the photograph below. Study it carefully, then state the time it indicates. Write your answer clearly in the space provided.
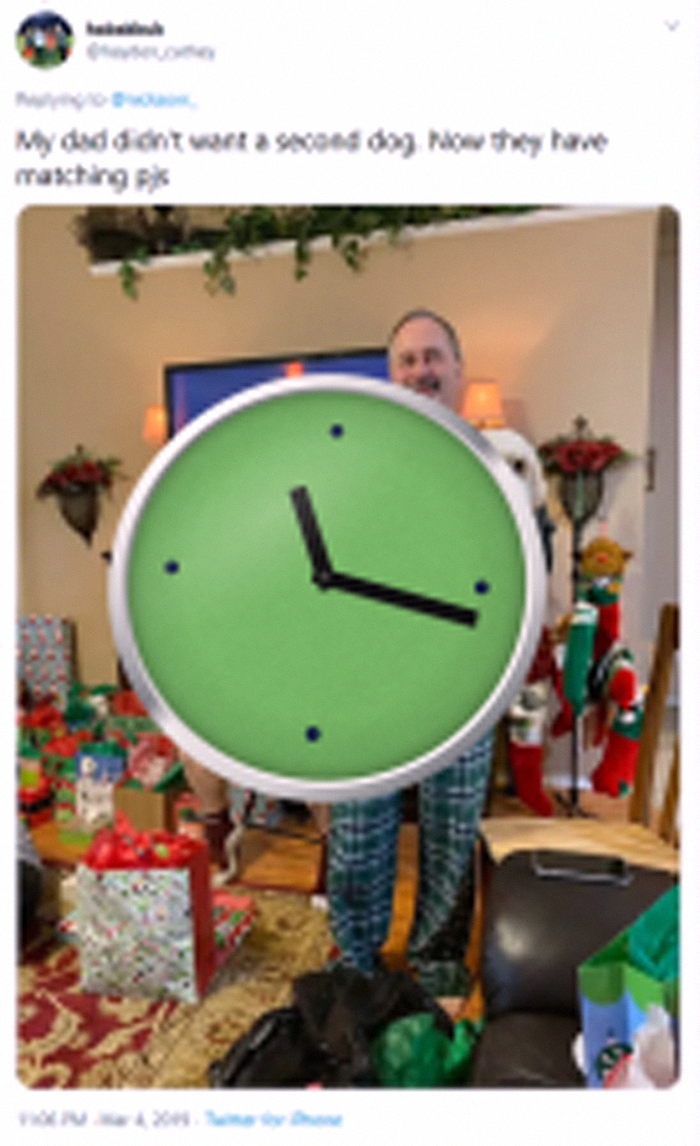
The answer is 11:17
